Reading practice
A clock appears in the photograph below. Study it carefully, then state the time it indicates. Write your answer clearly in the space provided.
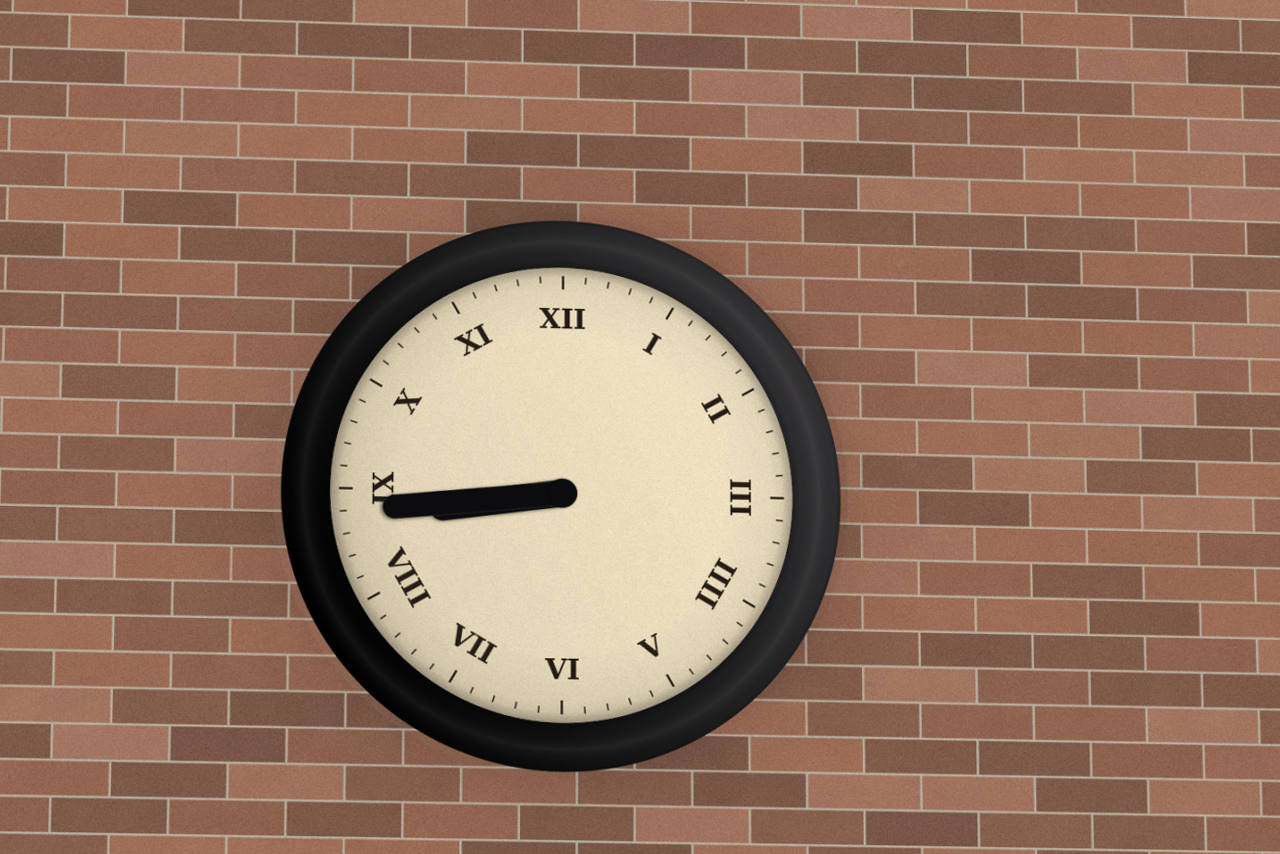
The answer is 8:44
